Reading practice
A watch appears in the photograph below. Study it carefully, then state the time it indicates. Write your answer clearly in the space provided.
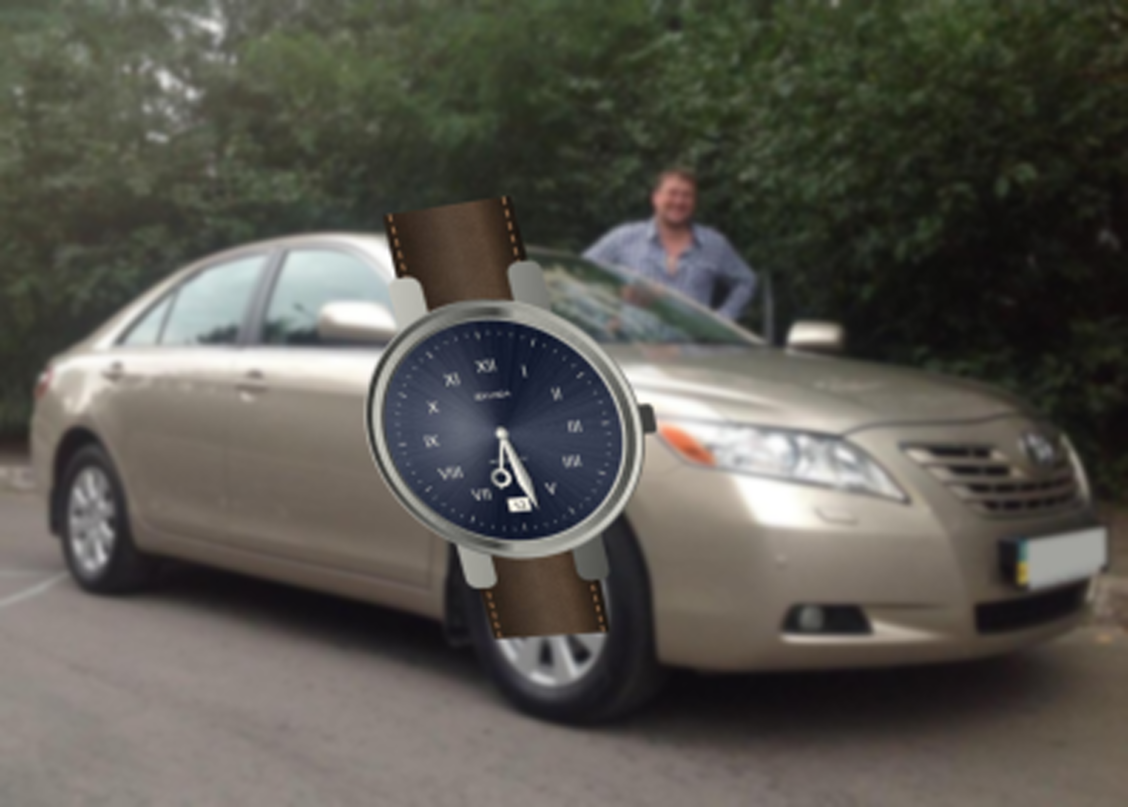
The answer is 6:28
